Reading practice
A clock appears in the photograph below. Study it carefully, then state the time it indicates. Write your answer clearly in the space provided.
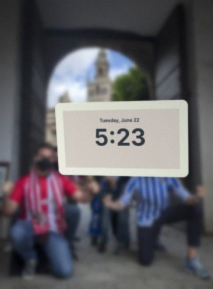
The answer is 5:23
